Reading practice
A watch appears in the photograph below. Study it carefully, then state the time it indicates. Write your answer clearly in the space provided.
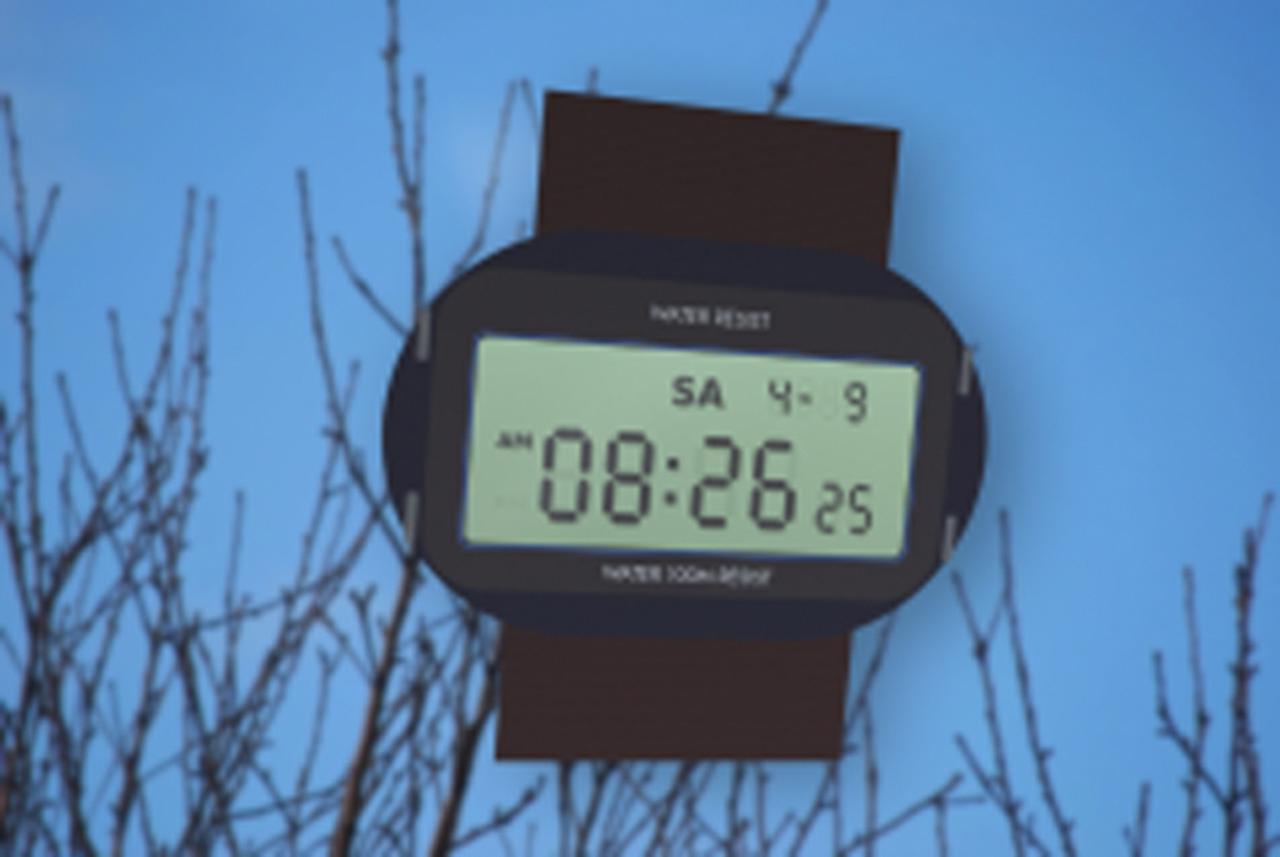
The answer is 8:26:25
